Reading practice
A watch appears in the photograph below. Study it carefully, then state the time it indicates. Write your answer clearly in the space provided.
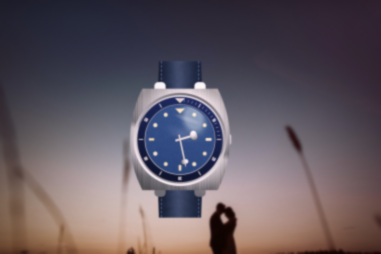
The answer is 2:28
